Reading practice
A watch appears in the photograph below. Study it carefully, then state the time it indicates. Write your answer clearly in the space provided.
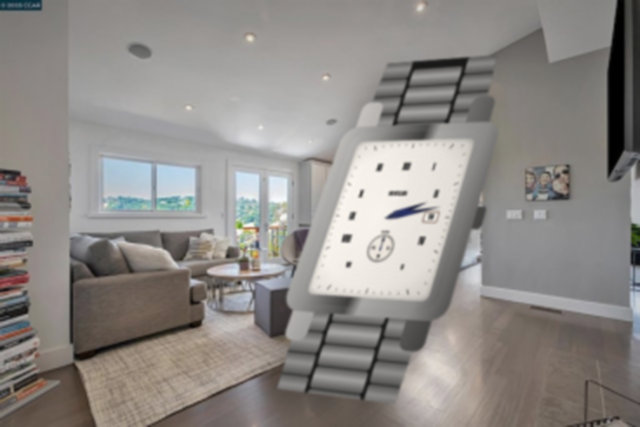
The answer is 2:13
